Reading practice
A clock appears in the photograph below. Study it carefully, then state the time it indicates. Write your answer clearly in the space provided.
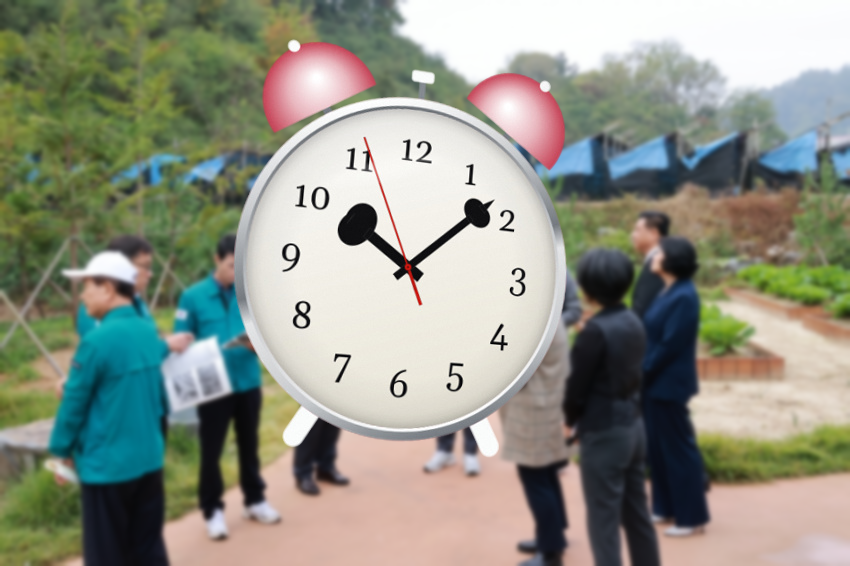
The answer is 10:07:56
